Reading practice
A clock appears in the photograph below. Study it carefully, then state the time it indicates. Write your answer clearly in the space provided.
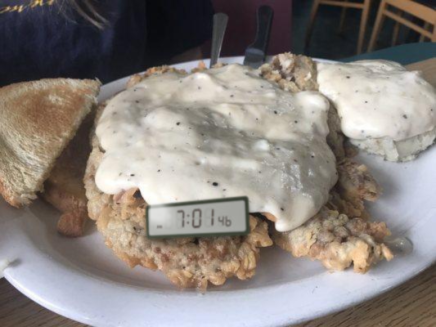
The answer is 7:01
